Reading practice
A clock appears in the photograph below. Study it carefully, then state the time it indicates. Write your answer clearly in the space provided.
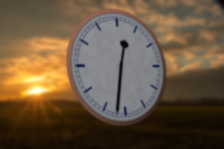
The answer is 12:32
